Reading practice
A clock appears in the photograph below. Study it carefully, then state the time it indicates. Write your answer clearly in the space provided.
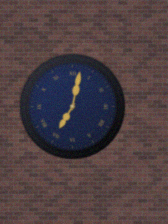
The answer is 7:02
